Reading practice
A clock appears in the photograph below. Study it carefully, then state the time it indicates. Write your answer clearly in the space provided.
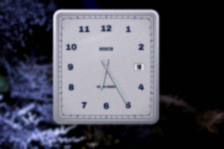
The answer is 6:25
